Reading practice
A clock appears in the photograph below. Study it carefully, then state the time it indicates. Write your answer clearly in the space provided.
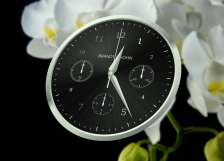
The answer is 12:24
